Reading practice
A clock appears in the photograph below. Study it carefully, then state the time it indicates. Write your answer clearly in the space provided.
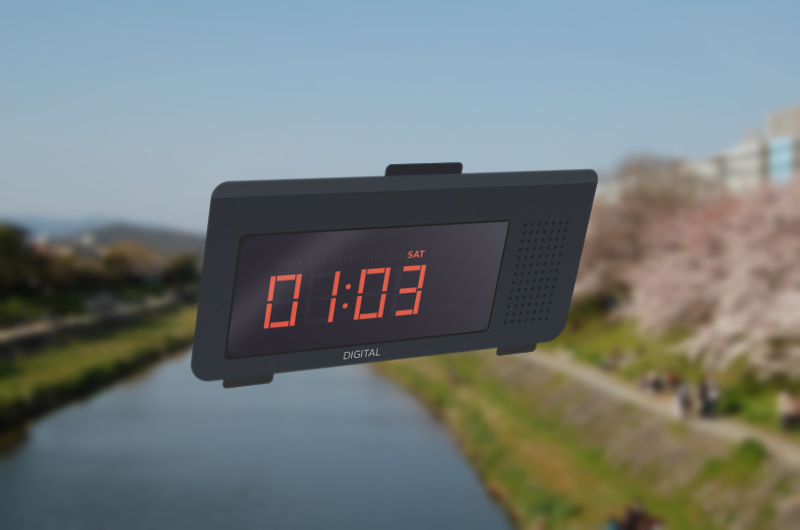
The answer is 1:03
